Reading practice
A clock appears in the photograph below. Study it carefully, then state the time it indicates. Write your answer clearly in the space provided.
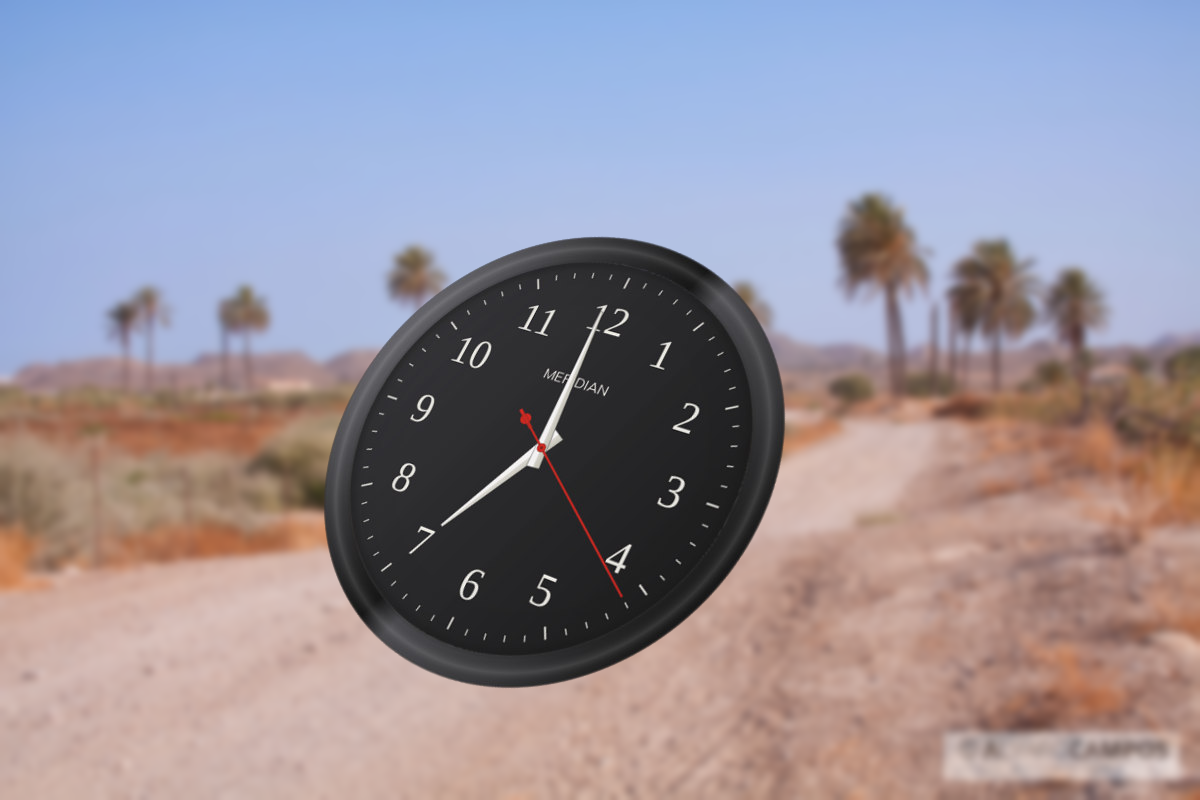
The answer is 6:59:21
